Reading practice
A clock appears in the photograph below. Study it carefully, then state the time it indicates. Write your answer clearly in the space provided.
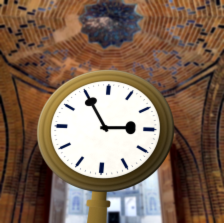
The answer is 2:55
